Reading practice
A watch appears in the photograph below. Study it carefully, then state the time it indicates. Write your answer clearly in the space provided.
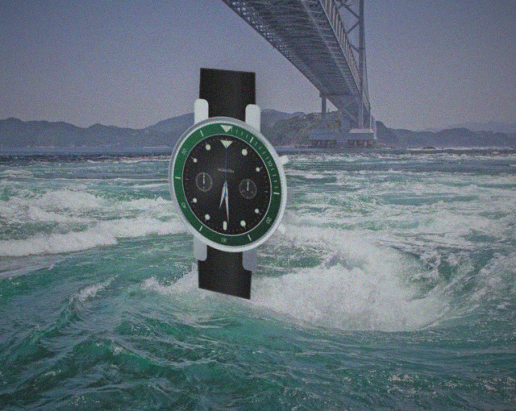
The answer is 6:29
